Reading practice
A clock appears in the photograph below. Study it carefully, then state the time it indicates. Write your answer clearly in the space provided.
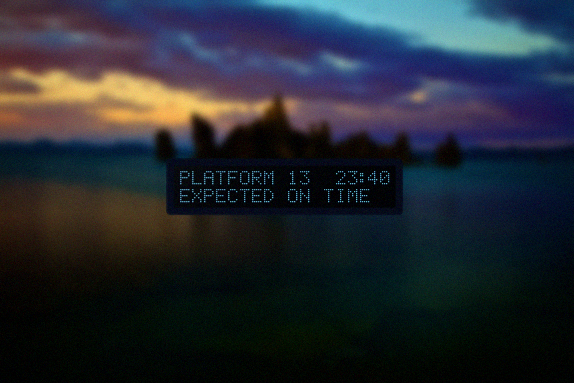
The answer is 23:40
